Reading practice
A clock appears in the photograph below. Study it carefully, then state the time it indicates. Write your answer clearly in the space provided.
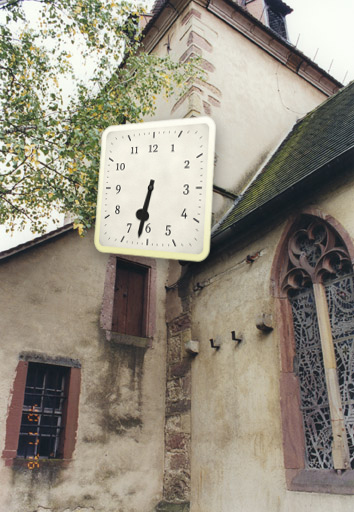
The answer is 6:32
